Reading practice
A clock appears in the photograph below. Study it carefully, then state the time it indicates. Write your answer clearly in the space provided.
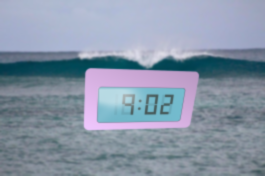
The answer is 9:02
